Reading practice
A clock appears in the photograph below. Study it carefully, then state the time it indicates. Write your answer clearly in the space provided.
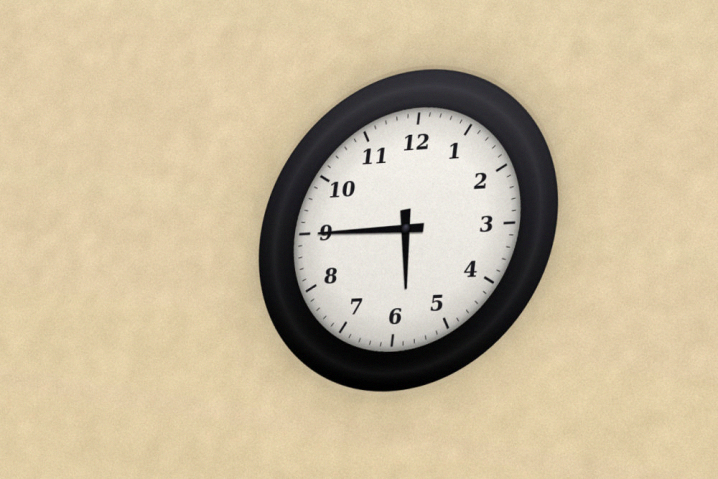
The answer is 5:45
